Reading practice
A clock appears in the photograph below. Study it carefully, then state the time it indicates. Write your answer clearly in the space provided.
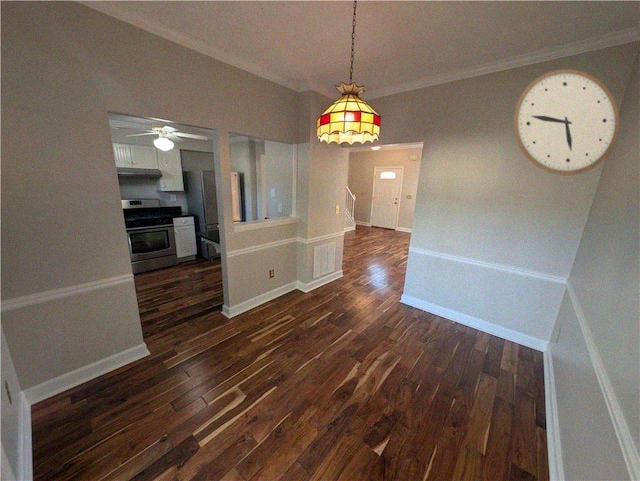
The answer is 5:47
